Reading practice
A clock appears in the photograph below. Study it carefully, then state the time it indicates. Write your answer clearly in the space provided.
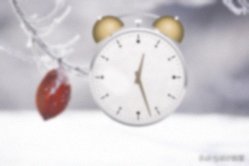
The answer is 12:27
